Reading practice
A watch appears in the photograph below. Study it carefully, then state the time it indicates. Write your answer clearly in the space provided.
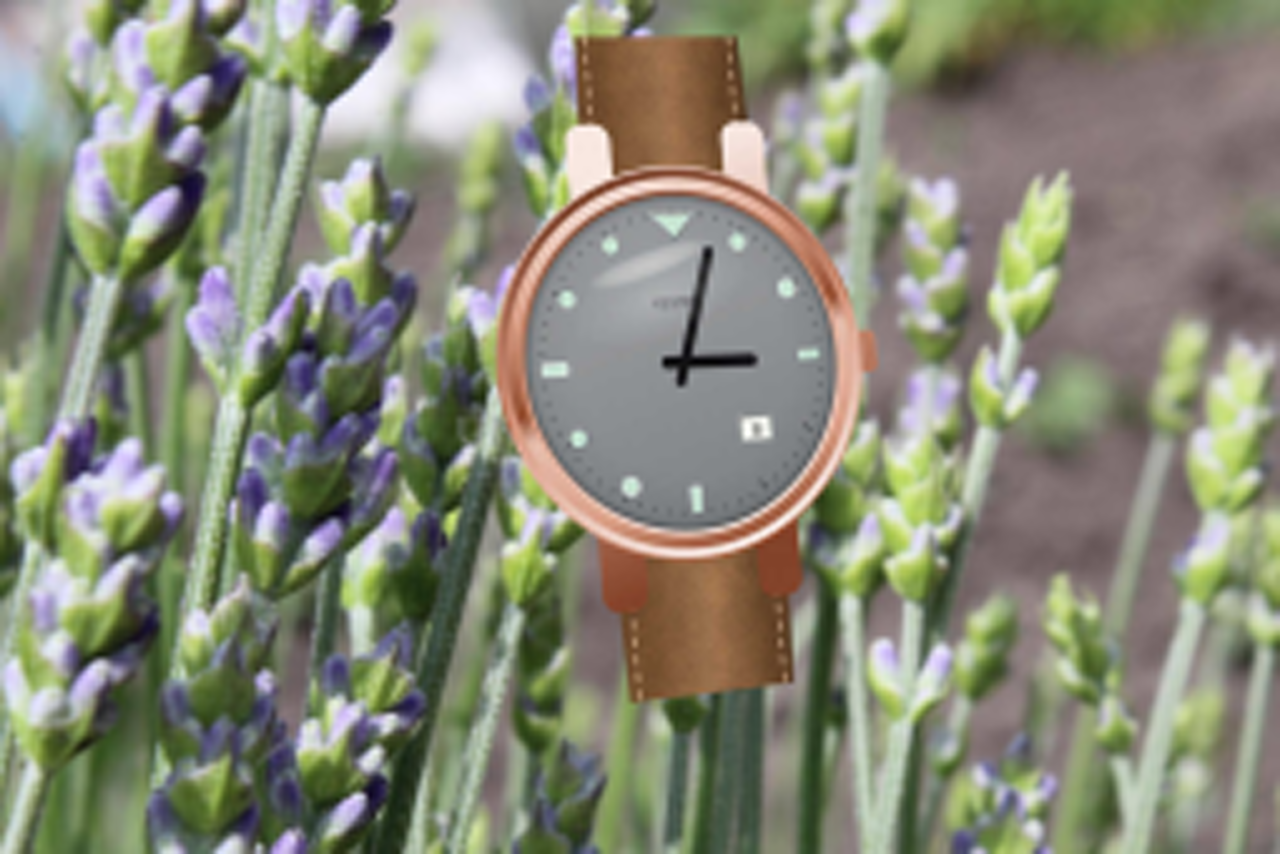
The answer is 3:03
